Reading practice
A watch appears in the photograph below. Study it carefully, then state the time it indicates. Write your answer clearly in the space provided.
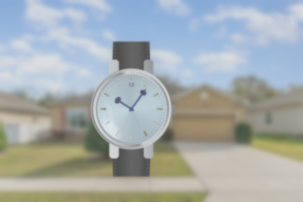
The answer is 10:06
